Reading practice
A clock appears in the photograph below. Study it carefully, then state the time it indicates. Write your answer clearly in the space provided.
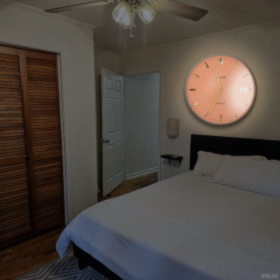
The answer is 11:34
